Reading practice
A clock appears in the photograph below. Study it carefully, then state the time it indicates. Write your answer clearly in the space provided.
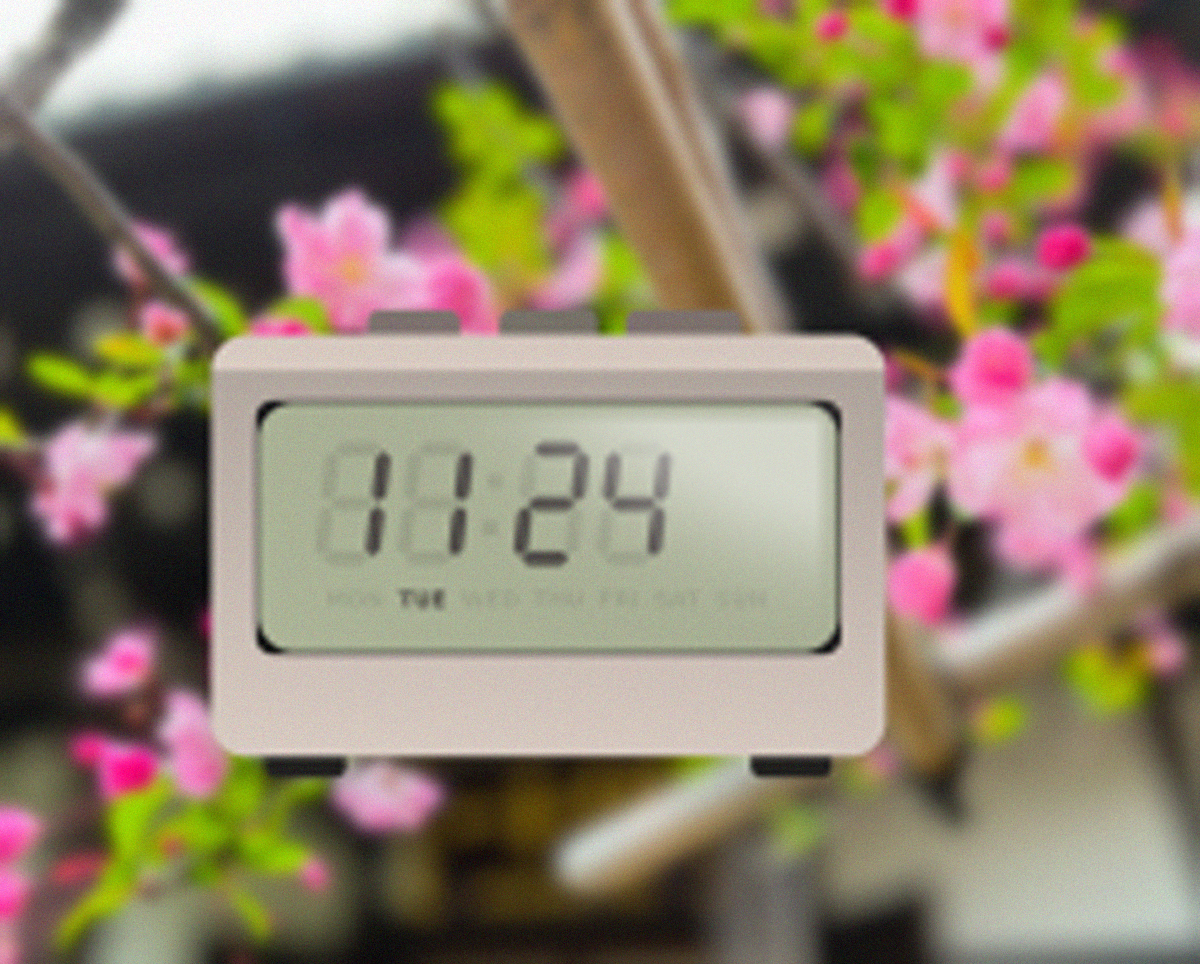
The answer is 11:24
